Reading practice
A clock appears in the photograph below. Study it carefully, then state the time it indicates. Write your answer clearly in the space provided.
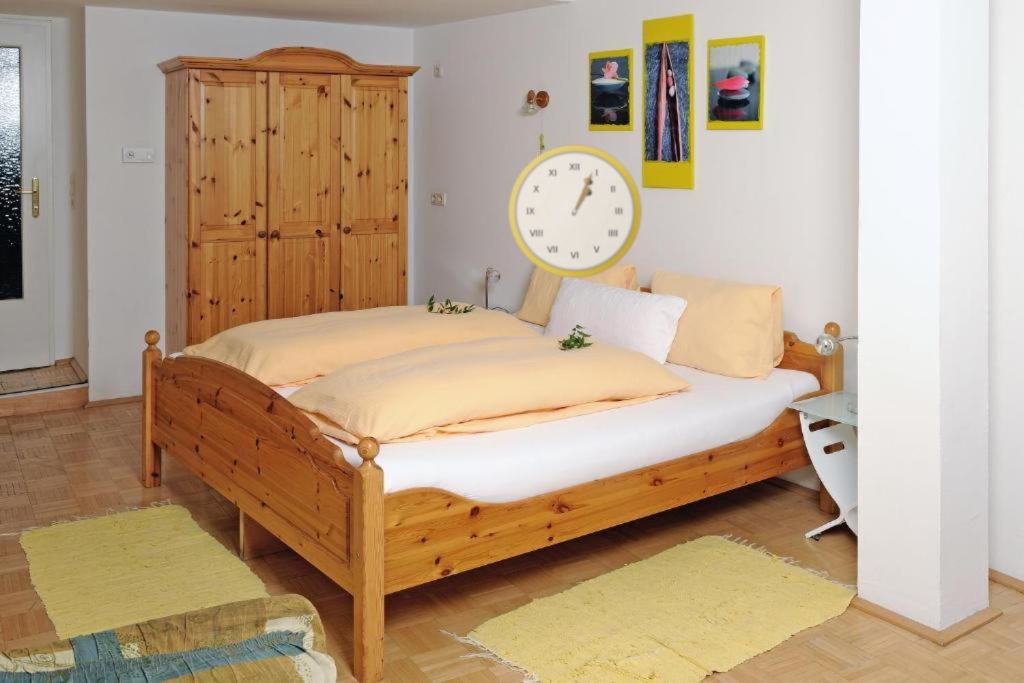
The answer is 1:04
